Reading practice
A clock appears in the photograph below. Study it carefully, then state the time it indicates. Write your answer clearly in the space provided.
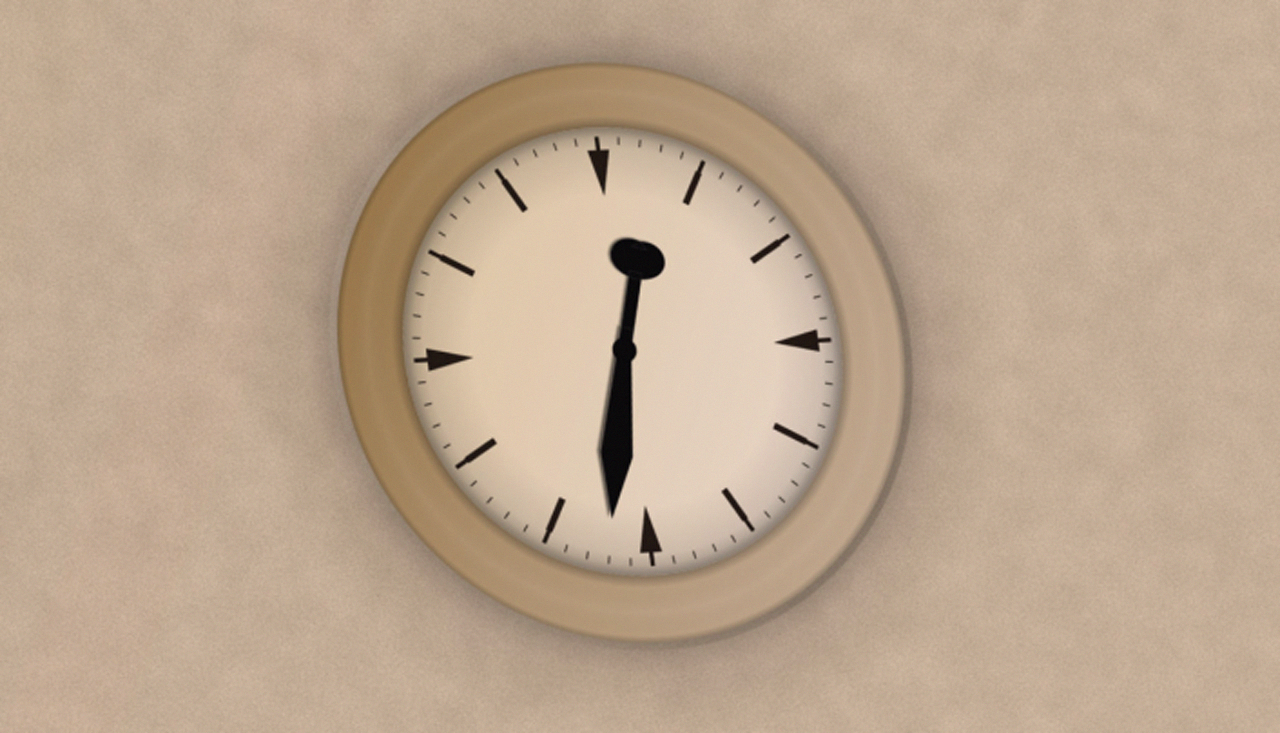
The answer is 12:32
